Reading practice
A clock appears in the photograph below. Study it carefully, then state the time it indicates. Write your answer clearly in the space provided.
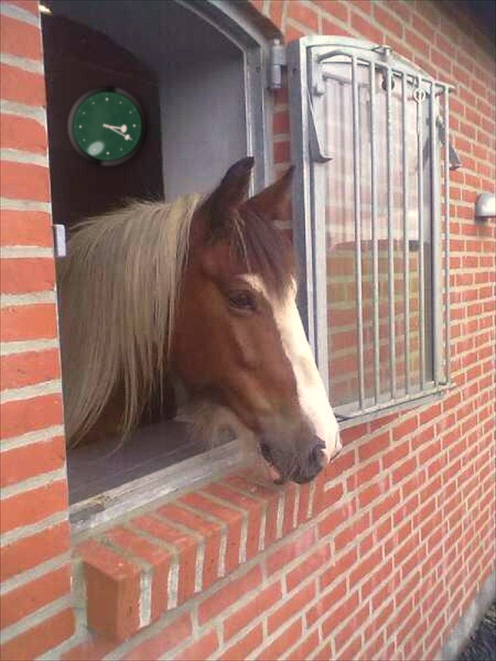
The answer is 3:20
